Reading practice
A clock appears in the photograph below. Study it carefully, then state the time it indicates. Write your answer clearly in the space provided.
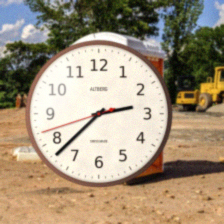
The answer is 2:37:42
